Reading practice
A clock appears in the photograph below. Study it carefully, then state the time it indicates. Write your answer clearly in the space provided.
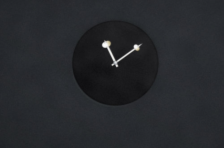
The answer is 11:09
